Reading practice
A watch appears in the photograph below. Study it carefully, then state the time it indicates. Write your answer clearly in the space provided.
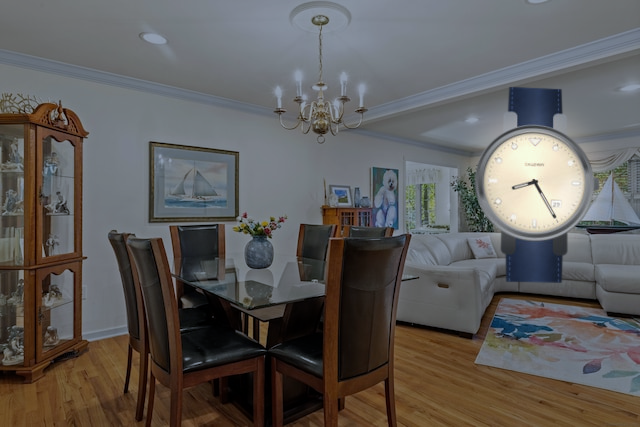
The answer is 8:25
